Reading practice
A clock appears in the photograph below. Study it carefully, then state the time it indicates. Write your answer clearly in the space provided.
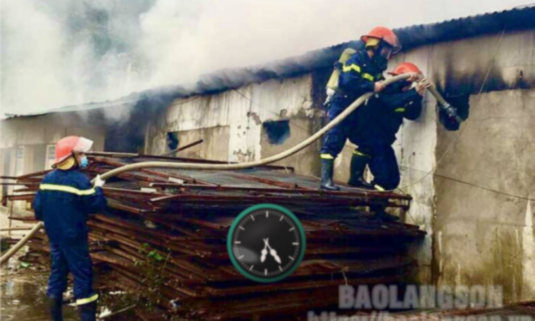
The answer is 6:24
